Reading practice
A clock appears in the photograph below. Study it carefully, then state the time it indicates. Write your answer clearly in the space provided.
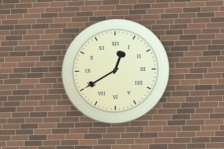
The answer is 12:40
